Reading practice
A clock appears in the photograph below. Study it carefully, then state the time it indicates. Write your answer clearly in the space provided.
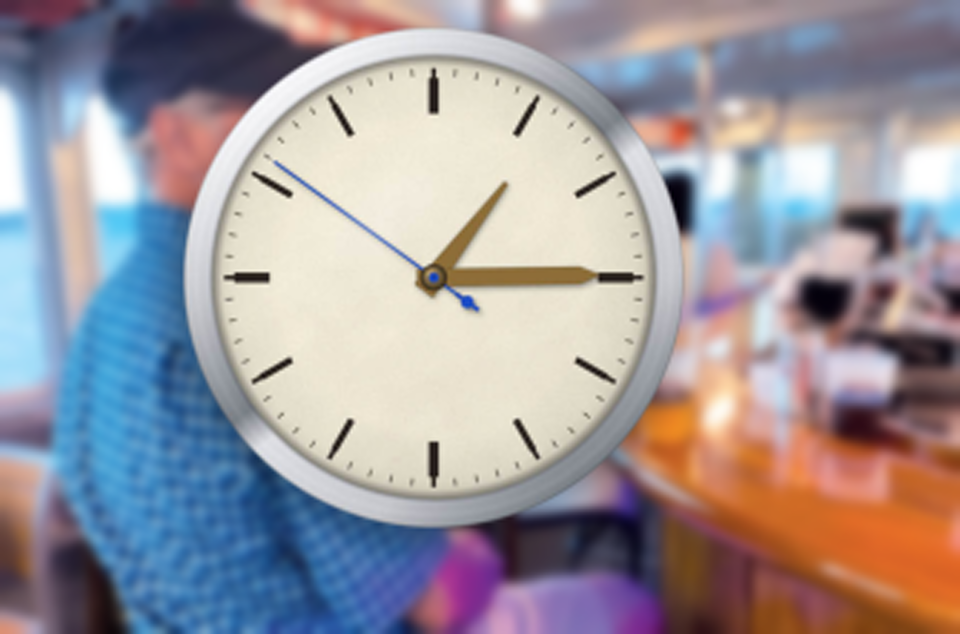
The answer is 1:14:51
